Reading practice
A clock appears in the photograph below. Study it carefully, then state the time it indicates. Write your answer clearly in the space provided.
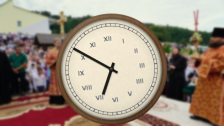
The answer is 6:51
